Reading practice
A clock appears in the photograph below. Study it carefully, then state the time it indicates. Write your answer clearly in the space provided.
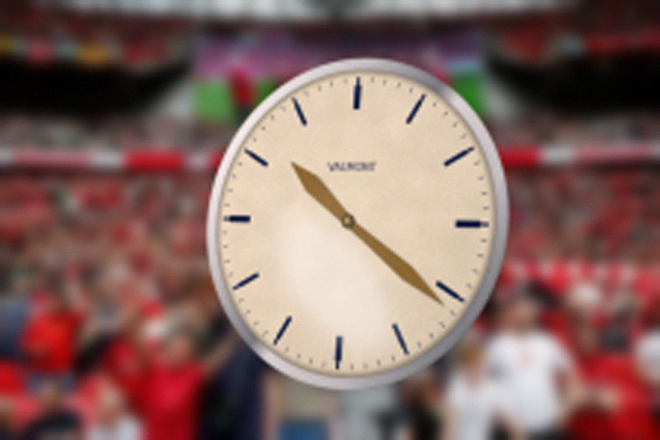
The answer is 10:21
